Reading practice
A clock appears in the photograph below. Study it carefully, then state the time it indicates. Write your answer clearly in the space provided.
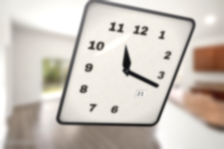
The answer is 11:18
